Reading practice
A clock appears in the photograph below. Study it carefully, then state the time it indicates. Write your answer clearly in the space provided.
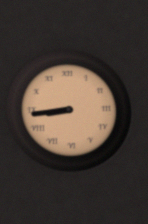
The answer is 8:44
